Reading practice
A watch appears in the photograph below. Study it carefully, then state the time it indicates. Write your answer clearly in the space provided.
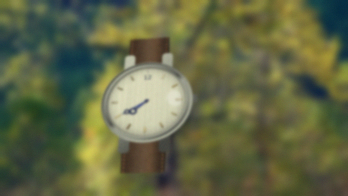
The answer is 7:40
